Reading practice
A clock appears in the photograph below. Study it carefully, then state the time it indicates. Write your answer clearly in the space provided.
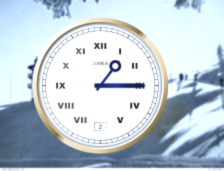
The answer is 1:15
